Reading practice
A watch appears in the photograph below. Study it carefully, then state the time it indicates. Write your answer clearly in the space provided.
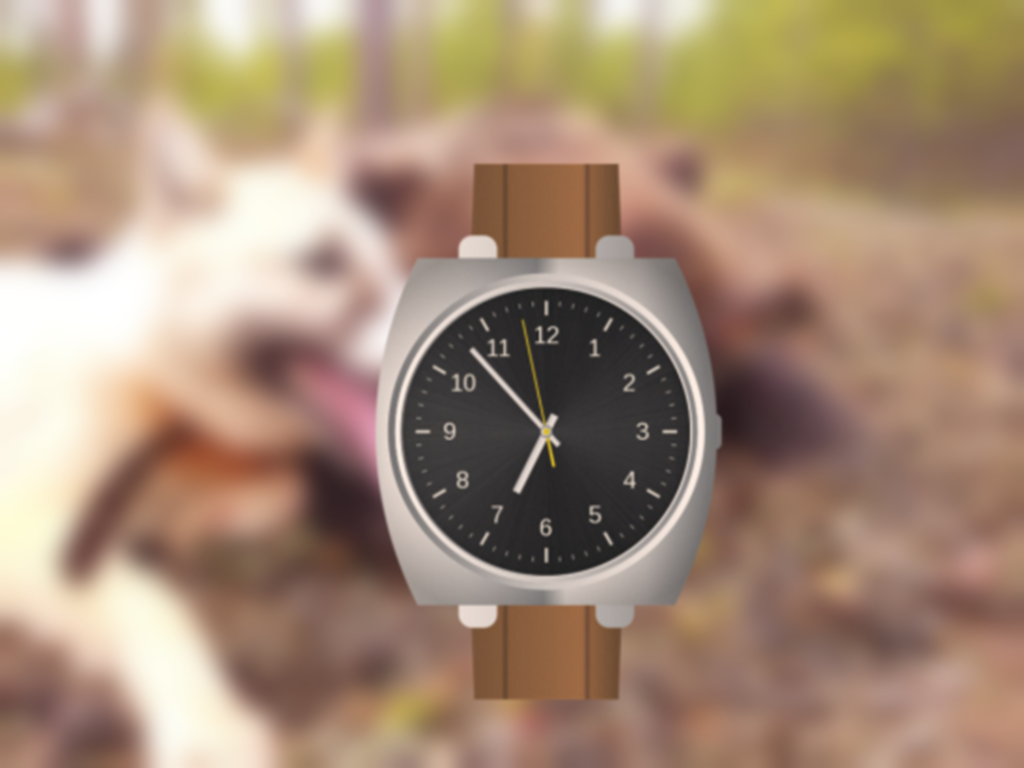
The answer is 6:52:58
